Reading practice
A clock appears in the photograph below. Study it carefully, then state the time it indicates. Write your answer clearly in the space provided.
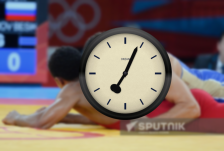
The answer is 7:04
